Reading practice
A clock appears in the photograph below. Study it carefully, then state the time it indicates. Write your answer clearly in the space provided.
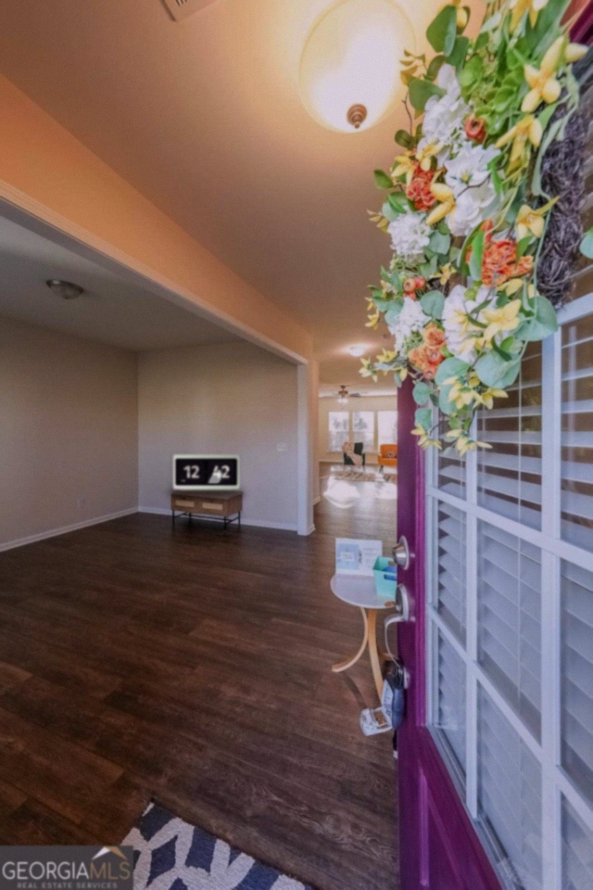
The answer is 12:42
